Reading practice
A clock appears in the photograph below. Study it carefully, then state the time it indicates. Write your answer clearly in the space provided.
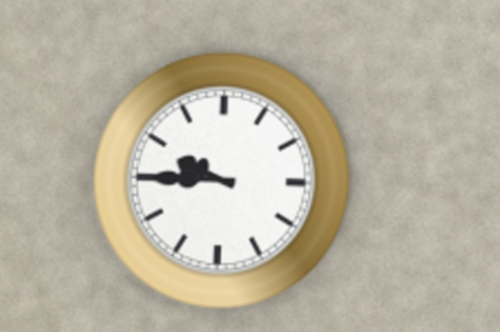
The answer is 9:45
